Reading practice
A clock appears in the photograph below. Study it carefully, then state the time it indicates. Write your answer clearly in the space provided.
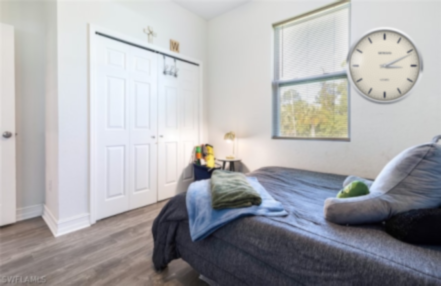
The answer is 3:11
